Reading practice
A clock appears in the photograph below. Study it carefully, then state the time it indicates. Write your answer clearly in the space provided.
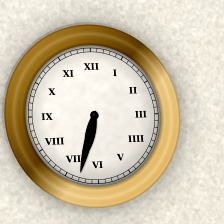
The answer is 6:33
